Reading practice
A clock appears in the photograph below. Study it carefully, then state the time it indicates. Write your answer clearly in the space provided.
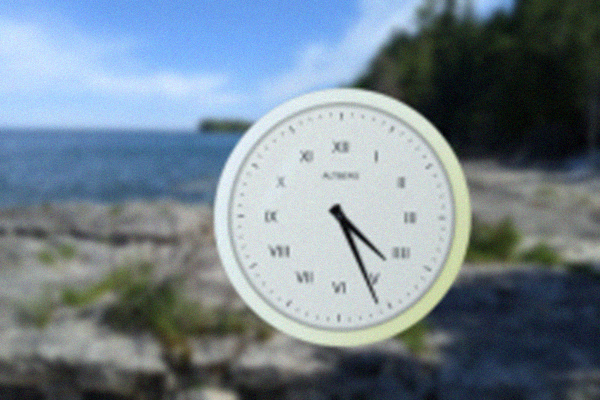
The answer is 4:26
